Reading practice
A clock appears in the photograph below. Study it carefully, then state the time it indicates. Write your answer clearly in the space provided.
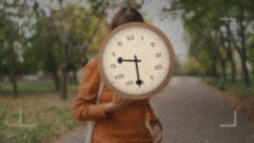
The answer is 9:31
